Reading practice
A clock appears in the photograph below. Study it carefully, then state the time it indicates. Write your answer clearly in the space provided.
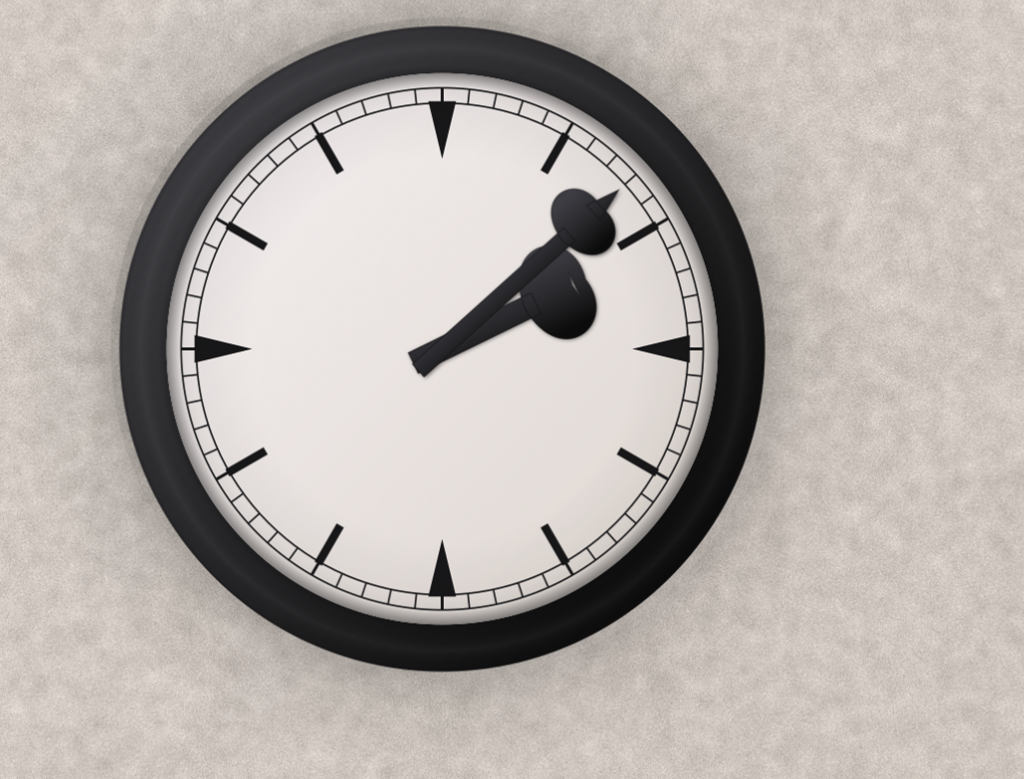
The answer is 2:08
